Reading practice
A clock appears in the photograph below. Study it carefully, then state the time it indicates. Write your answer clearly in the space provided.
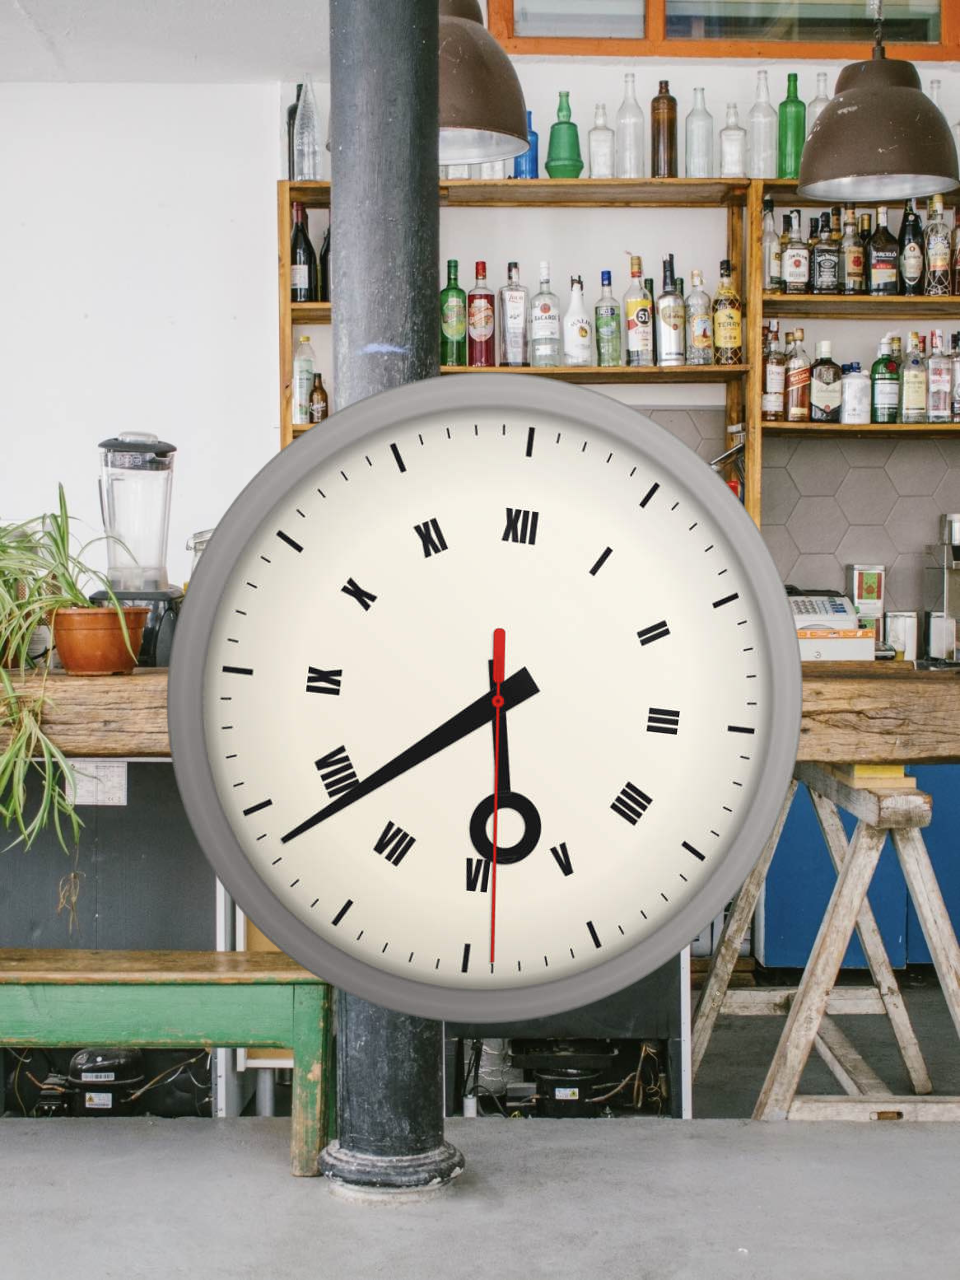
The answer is 5:38:29
